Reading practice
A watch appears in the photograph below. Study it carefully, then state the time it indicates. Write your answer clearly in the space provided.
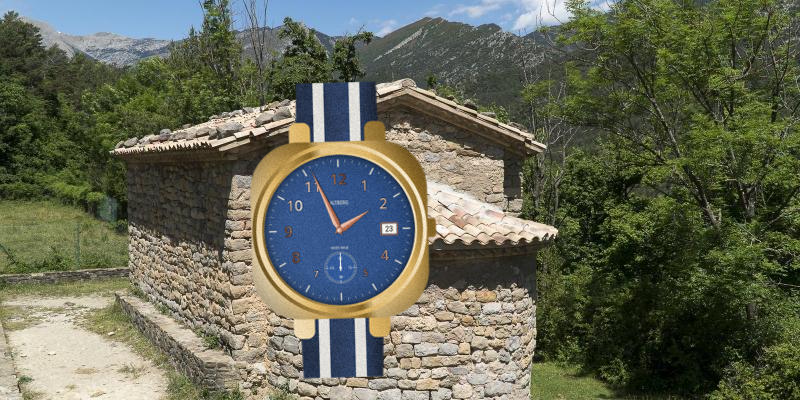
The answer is 1:56
